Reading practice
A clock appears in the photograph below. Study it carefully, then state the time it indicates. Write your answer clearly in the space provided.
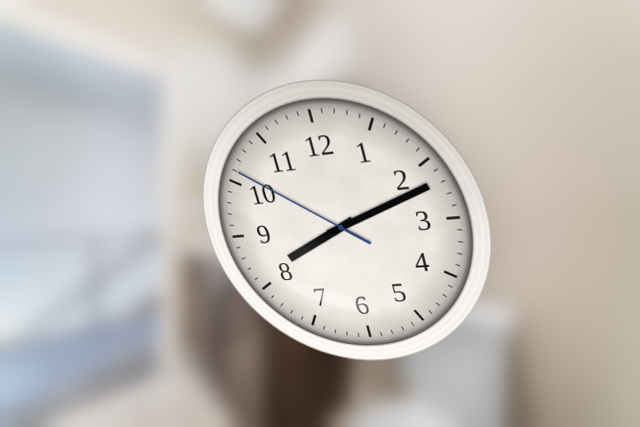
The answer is 8:11:51
